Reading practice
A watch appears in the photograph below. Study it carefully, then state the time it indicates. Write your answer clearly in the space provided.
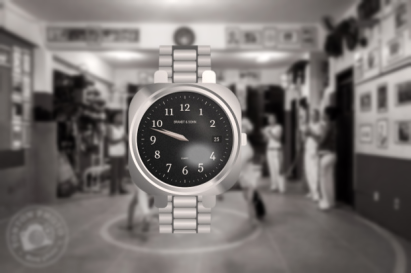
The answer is 9:48
